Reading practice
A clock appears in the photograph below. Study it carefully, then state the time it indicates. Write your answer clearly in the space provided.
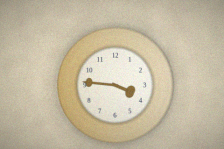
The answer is 3:46
